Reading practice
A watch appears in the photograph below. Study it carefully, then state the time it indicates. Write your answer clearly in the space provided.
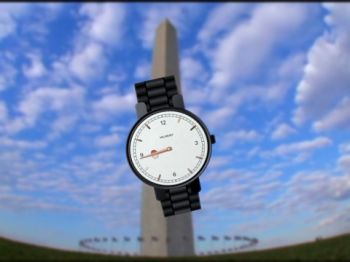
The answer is 8:44
